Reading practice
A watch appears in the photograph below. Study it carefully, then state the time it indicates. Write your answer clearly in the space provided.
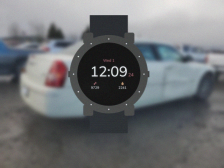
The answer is 12:09
